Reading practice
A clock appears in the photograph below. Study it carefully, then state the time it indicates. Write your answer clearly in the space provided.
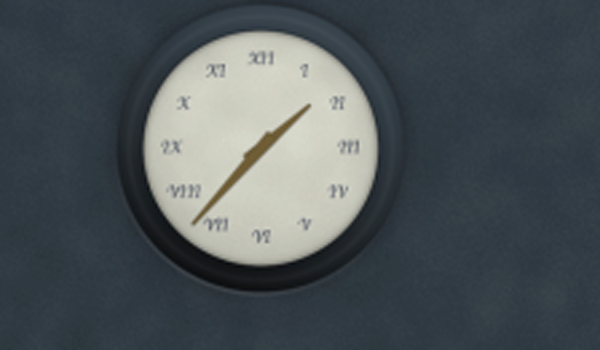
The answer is 1:37
